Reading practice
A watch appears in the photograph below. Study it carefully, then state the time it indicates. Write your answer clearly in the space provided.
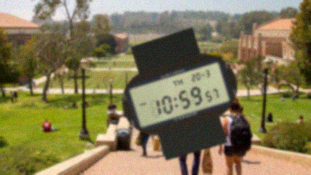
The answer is 10:59
